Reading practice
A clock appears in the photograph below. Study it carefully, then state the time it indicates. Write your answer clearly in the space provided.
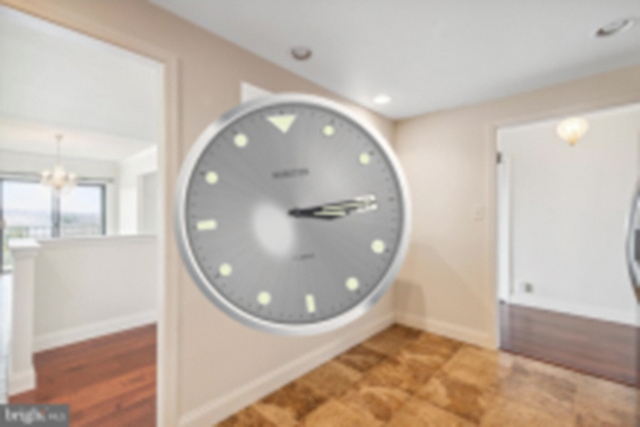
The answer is 3:15
